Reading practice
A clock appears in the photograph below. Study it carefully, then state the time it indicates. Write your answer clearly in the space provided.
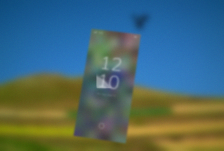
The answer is 12:10
